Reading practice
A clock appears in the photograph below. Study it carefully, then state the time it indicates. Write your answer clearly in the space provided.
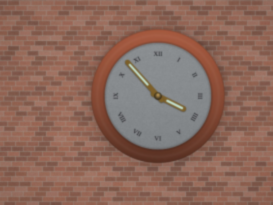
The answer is 3:53
